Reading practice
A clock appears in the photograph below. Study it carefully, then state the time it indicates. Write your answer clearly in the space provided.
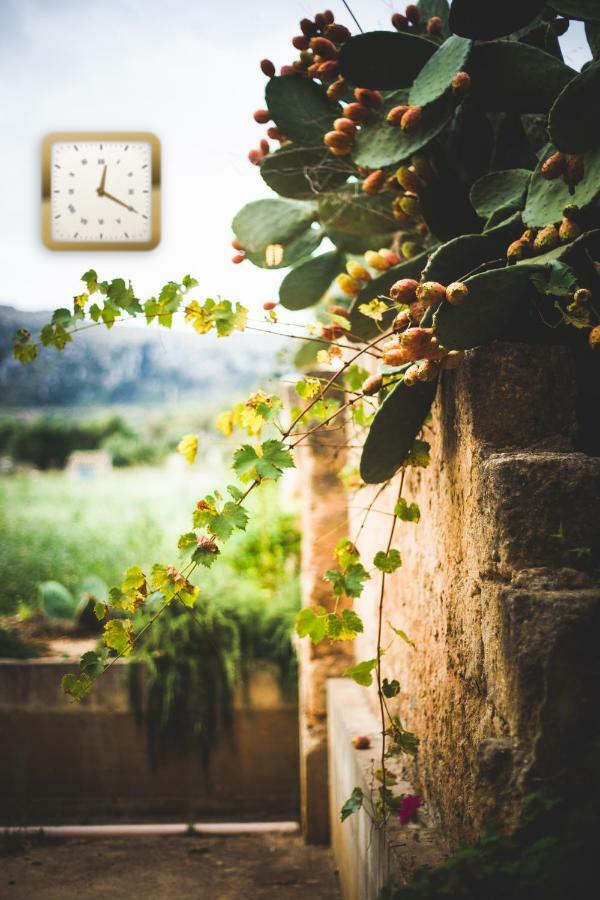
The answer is 12:20
